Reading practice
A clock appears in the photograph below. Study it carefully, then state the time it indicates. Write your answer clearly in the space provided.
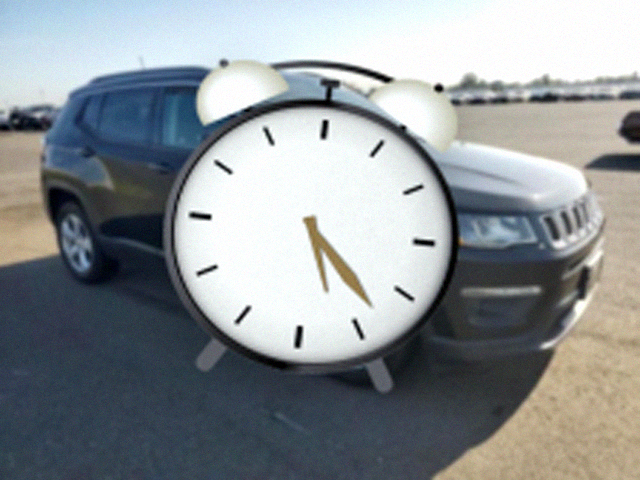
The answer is 5:23
